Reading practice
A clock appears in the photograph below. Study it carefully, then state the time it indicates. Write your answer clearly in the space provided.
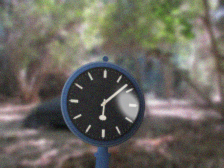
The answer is 6:08
